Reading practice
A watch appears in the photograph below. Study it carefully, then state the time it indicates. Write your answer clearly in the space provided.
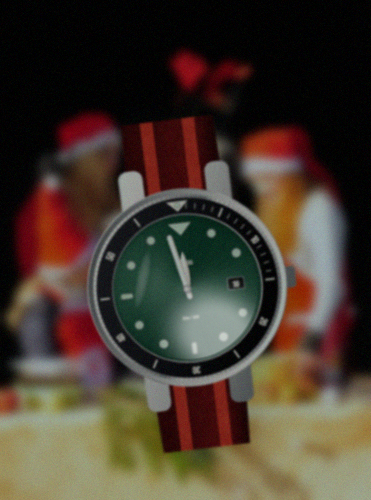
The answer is 11:58
